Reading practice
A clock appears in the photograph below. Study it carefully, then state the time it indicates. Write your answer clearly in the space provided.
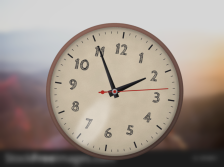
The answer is 1:55:13
